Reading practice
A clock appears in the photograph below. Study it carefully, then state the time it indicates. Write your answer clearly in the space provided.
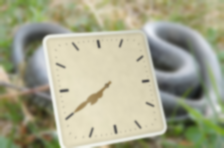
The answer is 7:40
